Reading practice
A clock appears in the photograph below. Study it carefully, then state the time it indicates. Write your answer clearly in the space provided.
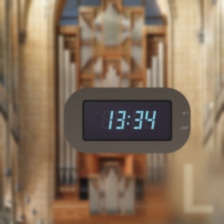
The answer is 13:34
